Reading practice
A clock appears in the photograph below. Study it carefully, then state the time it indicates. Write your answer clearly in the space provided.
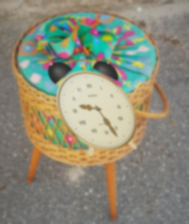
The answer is 9:27
